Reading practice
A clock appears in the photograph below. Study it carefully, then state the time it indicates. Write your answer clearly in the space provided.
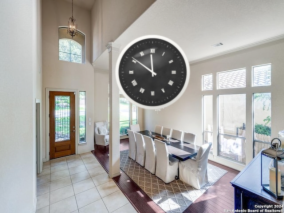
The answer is 11:51
